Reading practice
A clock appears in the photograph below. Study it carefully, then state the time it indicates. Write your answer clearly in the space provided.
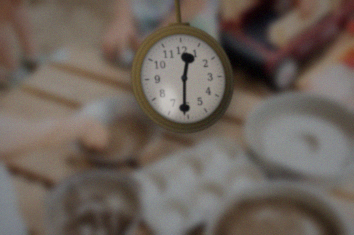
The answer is 12:31
